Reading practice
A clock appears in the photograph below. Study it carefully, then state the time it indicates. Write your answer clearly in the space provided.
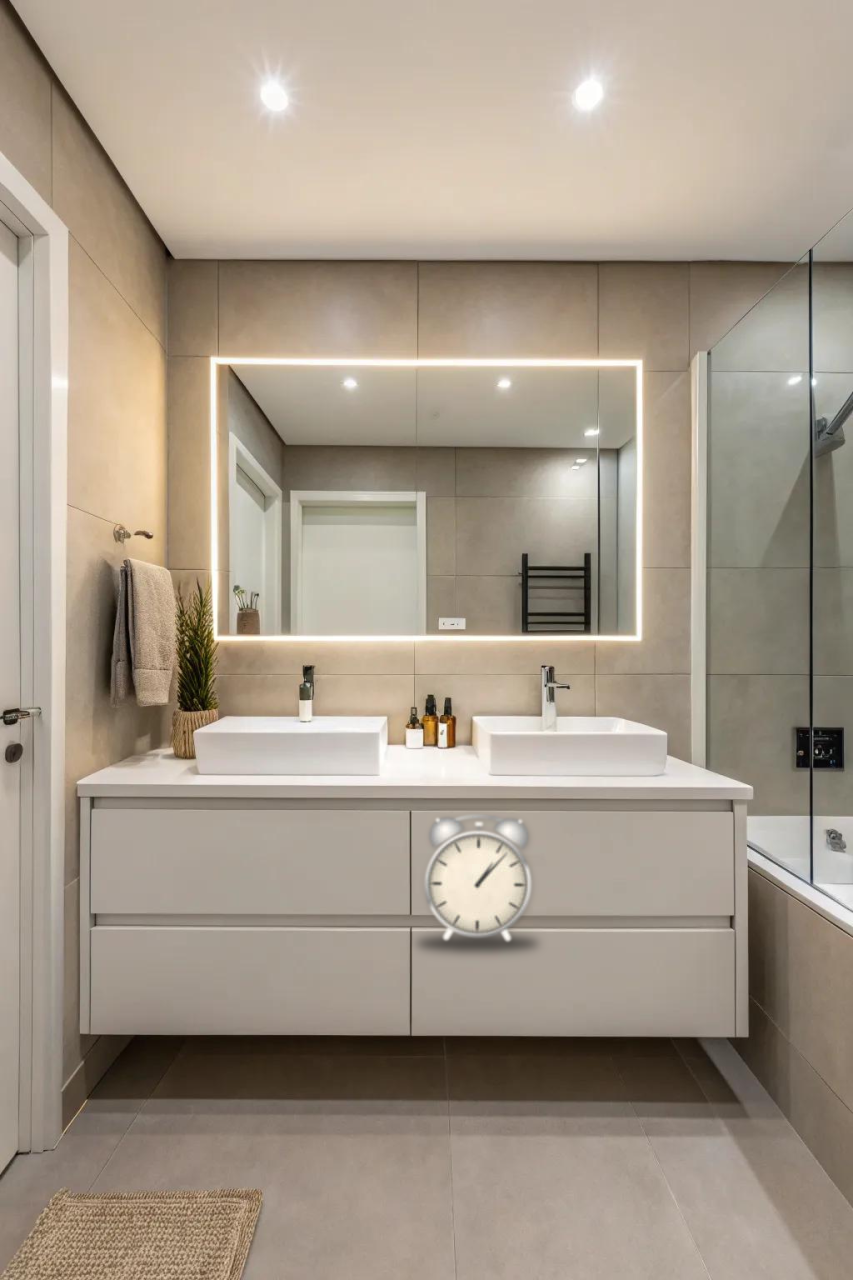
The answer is 1:07
